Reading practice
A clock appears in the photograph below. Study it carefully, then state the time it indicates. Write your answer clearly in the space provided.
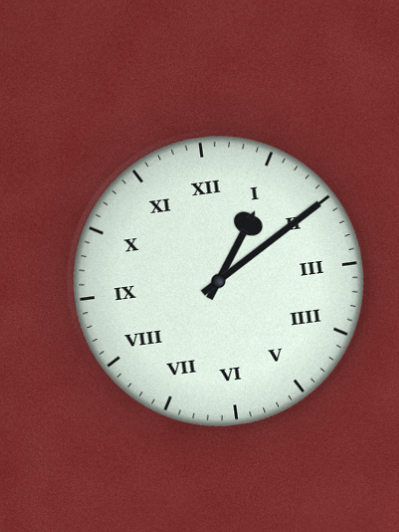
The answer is 1:10
